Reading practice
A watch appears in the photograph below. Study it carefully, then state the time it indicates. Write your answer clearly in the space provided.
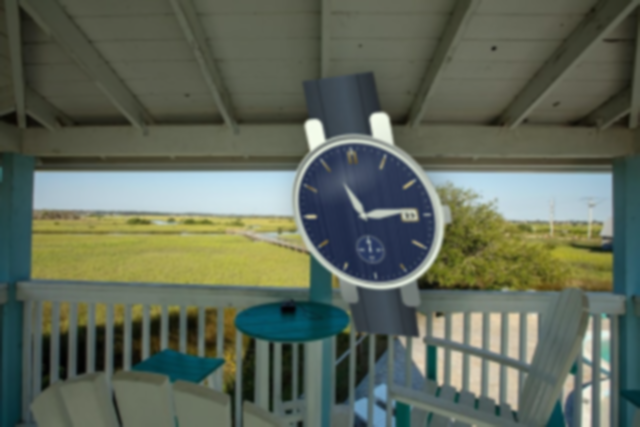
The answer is 11:14
